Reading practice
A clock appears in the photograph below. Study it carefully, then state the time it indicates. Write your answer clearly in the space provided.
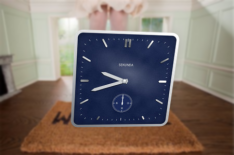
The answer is 9:42
